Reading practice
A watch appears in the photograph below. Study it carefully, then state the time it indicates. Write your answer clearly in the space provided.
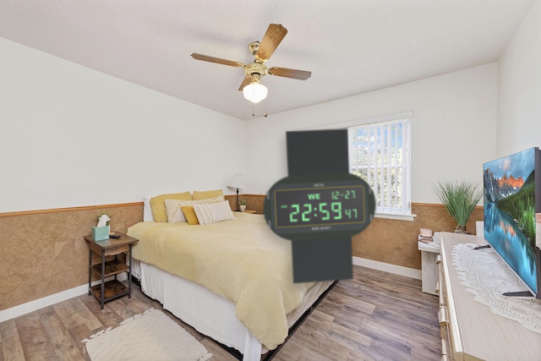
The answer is 22:59
